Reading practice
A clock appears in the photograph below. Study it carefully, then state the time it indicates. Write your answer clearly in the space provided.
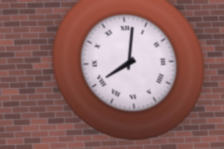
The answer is 8:02
